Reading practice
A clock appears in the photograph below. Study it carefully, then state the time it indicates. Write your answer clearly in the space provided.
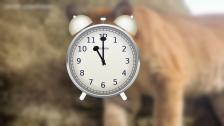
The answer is 11:00
